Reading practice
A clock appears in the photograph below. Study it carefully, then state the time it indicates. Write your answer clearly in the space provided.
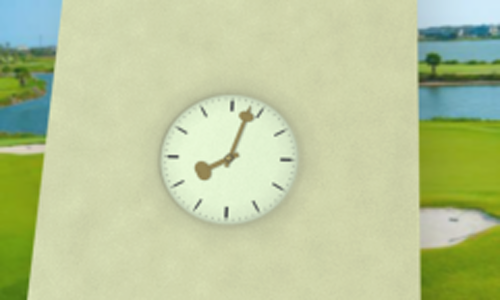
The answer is 8:03
